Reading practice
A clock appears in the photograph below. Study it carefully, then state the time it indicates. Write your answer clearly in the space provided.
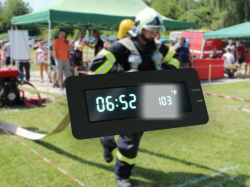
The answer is 6:52
